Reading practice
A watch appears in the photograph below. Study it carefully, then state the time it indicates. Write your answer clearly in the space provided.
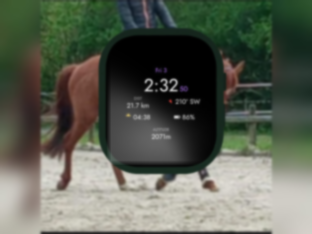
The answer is 2:32
